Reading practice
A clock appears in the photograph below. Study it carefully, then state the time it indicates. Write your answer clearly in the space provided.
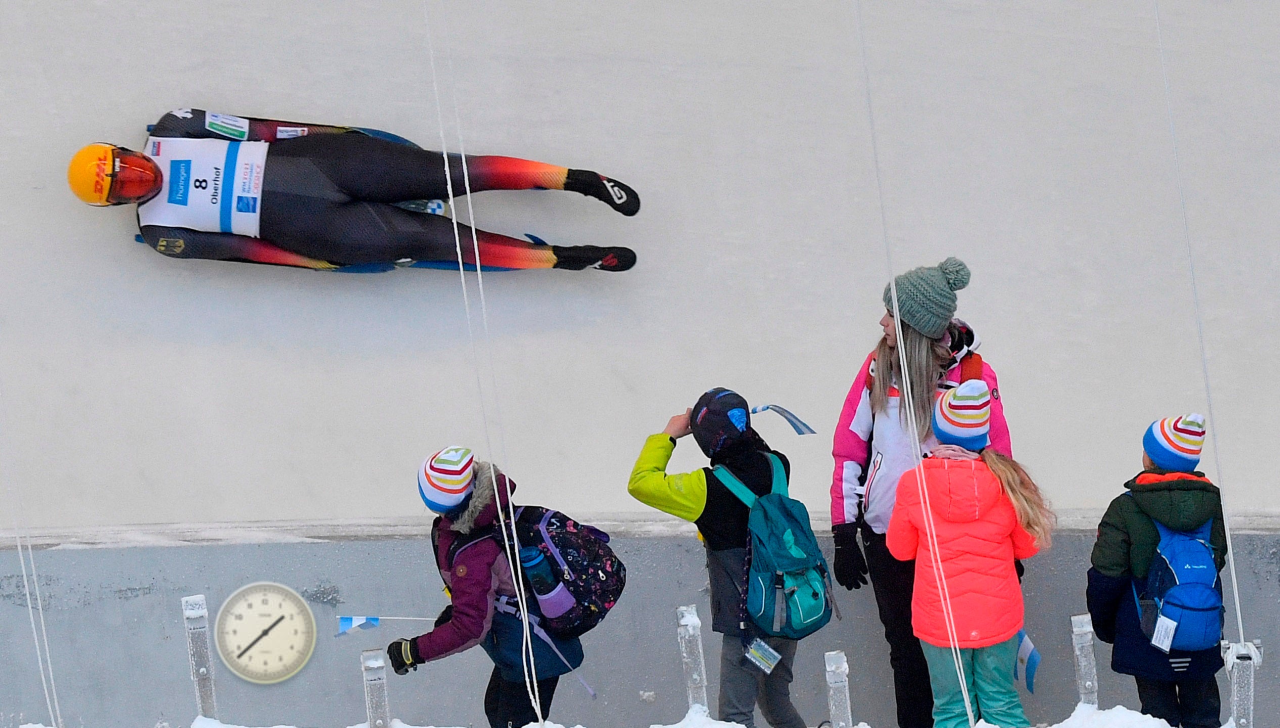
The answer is 1:38
